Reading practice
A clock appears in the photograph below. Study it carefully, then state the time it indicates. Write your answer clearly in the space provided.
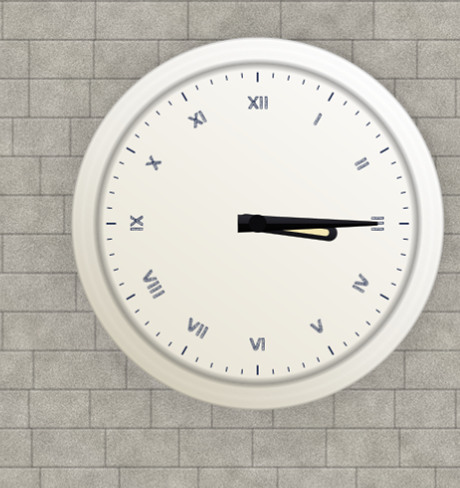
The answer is 3:15
